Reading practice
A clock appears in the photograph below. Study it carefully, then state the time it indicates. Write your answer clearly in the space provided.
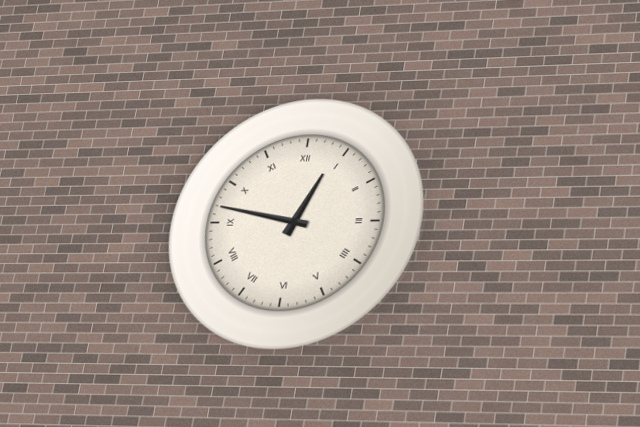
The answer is 12:47
